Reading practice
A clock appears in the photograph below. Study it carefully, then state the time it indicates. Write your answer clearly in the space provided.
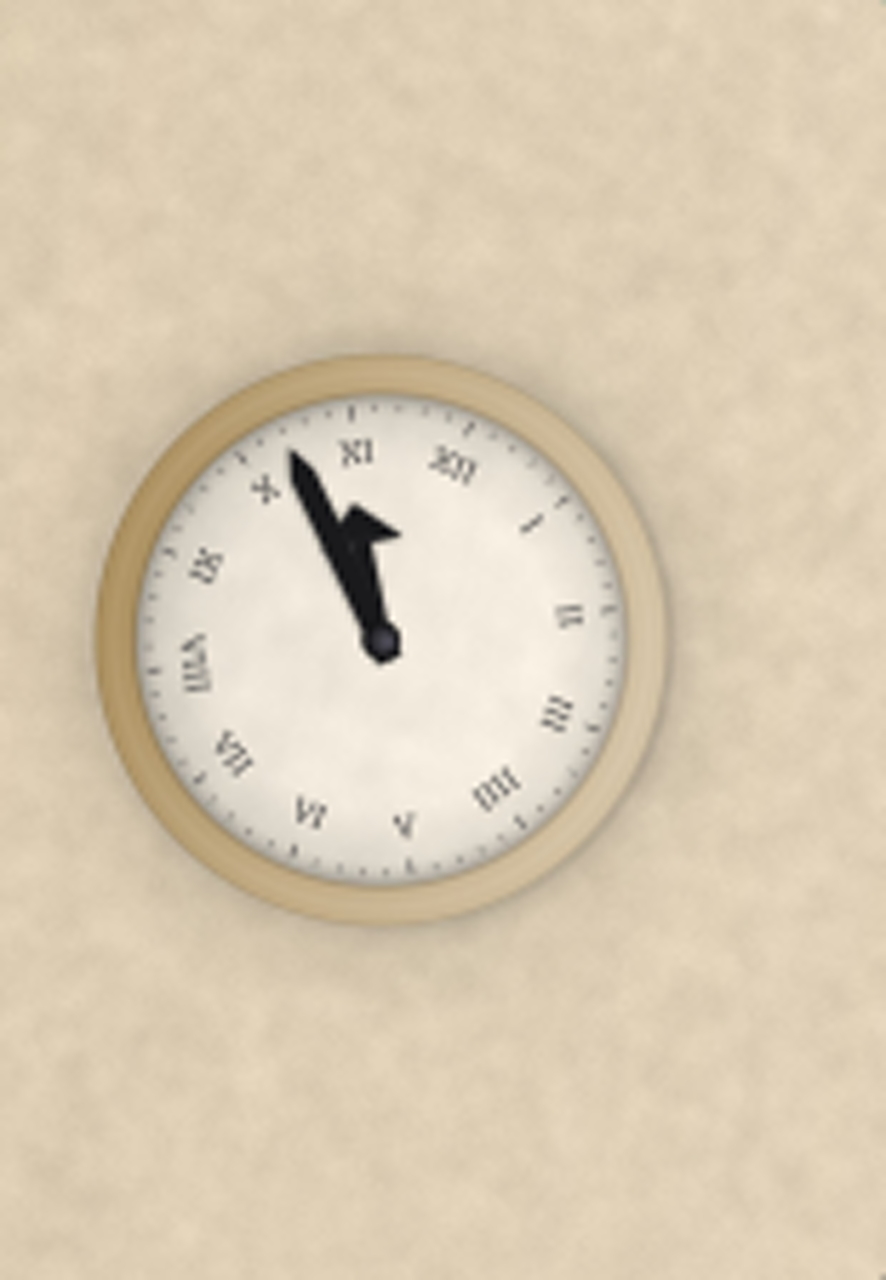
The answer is 10:52
